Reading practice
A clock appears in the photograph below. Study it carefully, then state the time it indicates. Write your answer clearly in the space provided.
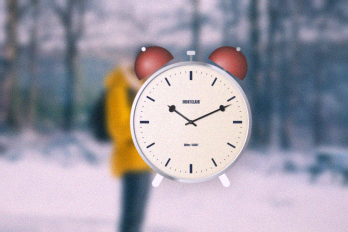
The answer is 10:11
